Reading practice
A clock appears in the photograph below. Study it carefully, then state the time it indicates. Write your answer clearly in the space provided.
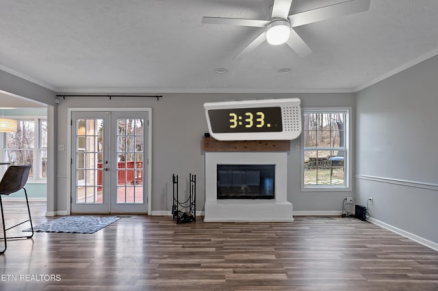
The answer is 3:33
